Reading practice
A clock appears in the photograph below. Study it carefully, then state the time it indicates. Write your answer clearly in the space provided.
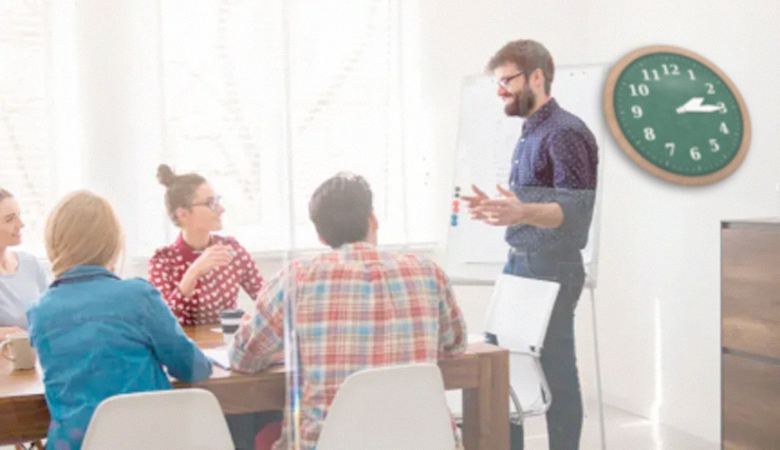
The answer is 2:15
